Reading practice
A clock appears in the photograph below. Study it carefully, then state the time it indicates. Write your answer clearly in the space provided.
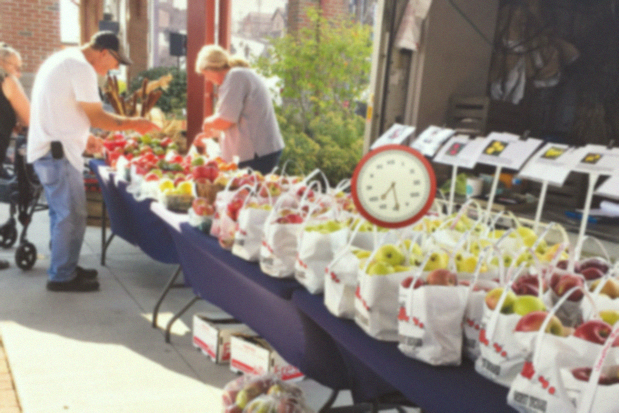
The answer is 7:29
